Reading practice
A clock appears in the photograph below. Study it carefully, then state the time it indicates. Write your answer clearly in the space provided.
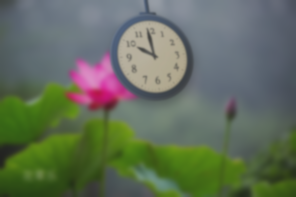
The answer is 9:59
